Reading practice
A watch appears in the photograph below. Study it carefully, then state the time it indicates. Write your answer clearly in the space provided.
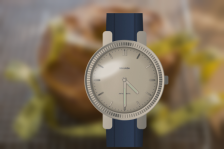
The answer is 4:30
